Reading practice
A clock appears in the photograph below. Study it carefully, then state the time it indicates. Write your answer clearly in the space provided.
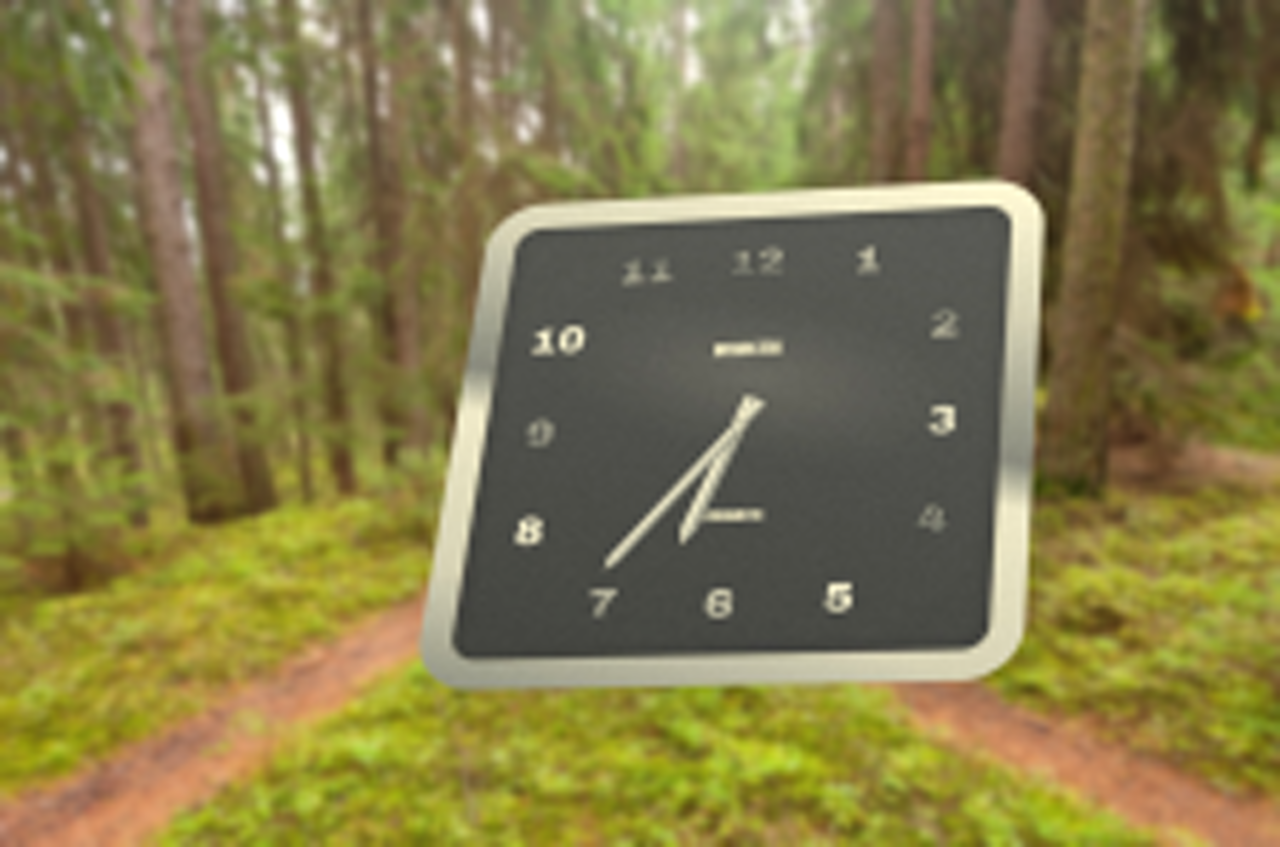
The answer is 6:36
